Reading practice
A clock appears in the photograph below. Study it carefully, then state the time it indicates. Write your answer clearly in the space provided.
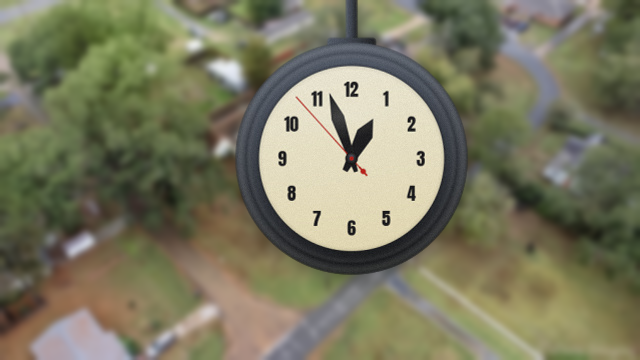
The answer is 12:56:53
